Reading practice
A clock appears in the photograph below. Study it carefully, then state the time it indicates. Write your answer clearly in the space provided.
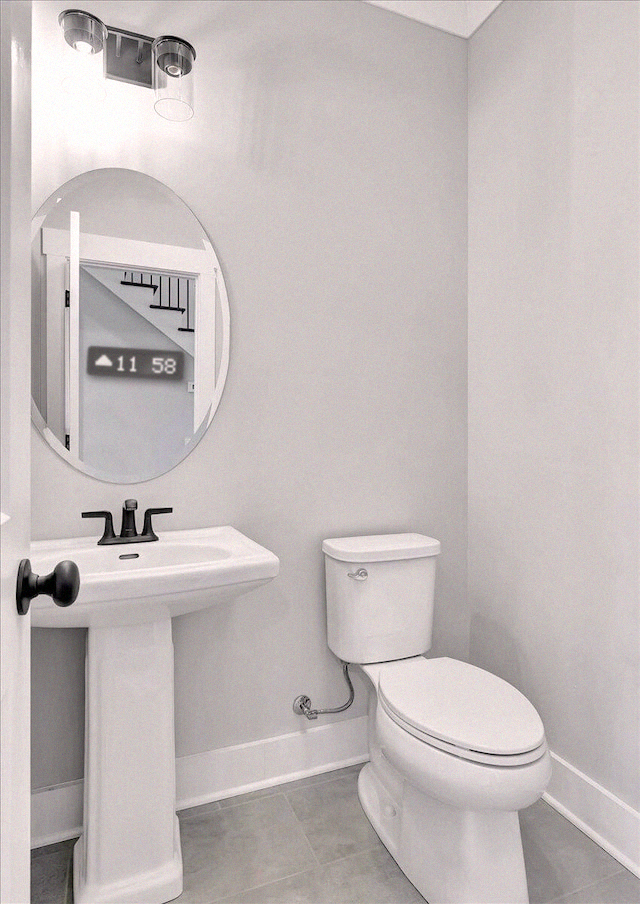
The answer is 11:58
